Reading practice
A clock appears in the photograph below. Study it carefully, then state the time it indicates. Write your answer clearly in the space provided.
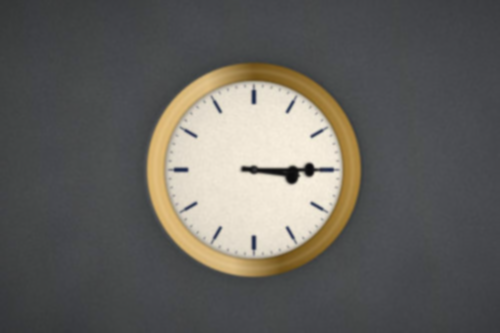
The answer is 3:15
